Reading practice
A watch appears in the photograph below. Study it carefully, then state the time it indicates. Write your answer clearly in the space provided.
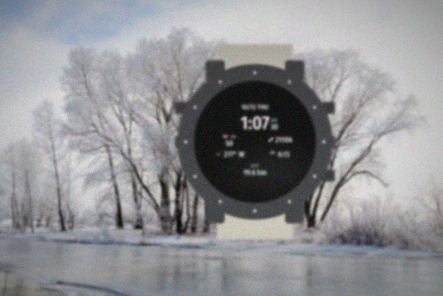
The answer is 1:07
